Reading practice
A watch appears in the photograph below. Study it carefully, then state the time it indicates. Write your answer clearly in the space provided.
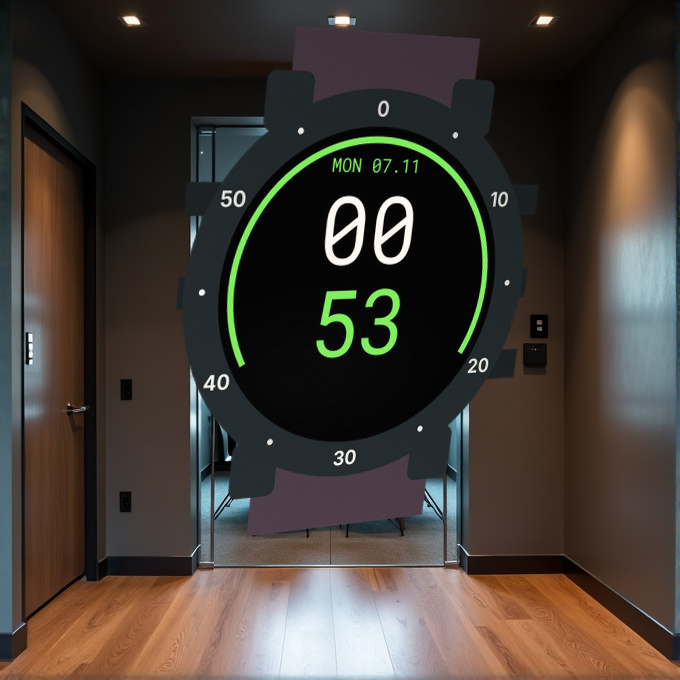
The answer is 0:53
